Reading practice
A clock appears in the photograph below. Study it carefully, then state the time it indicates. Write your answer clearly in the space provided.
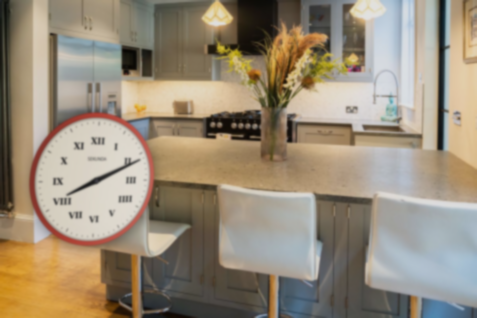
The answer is 8:11
